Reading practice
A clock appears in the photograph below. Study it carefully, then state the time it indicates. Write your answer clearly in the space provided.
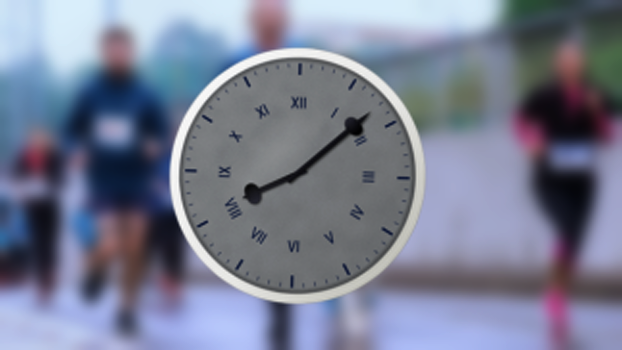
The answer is 8:08
